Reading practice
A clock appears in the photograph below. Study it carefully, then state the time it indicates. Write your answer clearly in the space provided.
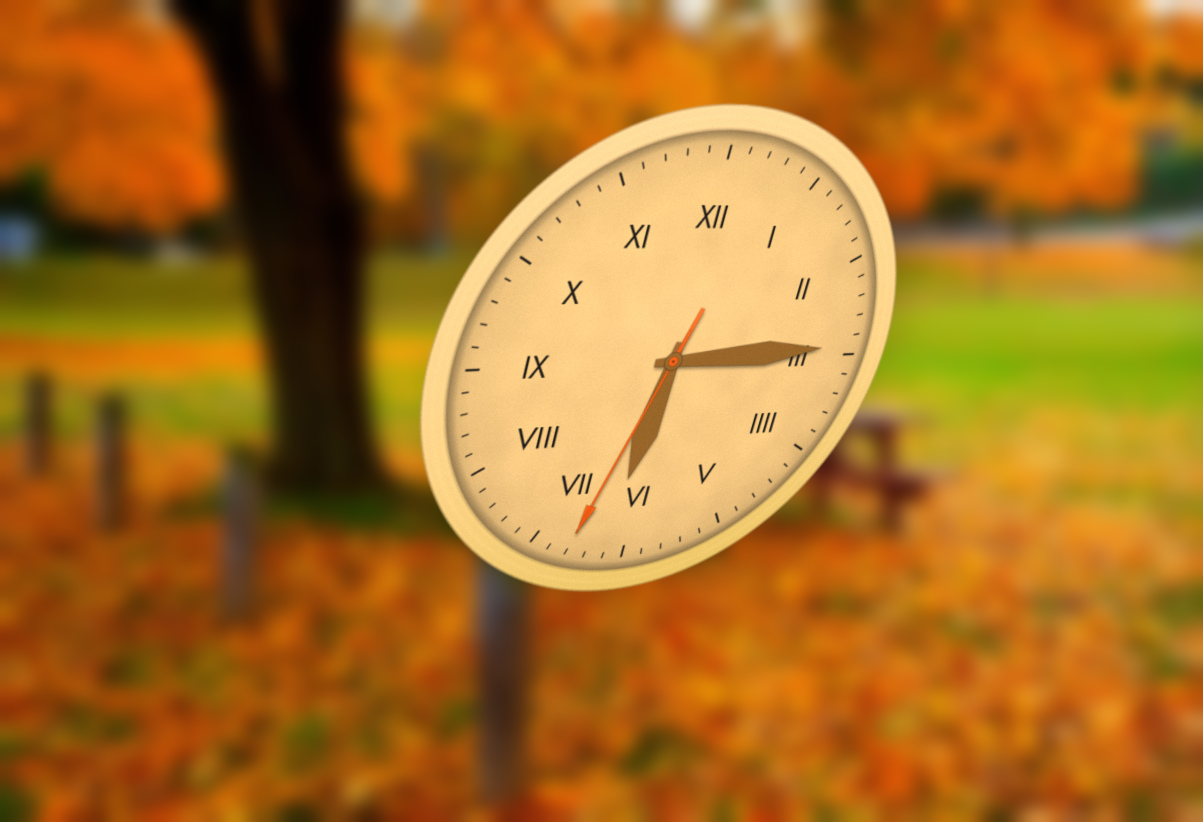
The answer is 6:14:33
